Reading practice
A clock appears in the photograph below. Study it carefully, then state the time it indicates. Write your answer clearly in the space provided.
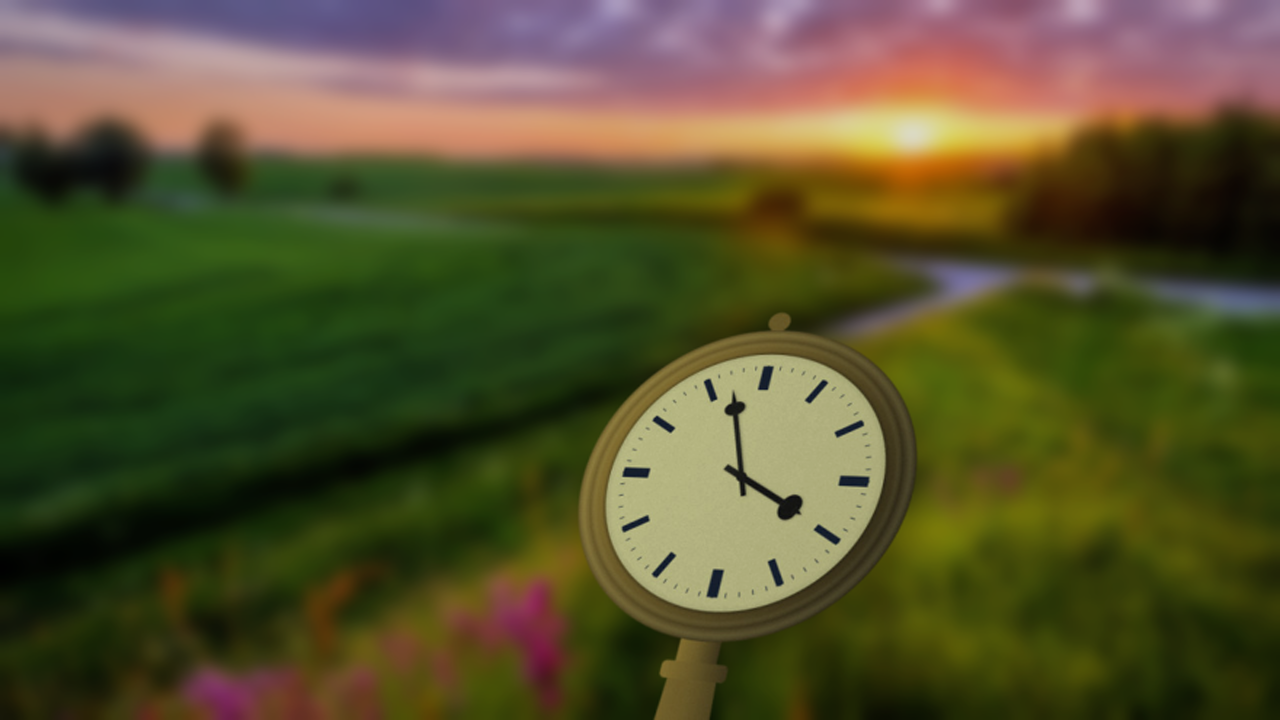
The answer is 3:57
